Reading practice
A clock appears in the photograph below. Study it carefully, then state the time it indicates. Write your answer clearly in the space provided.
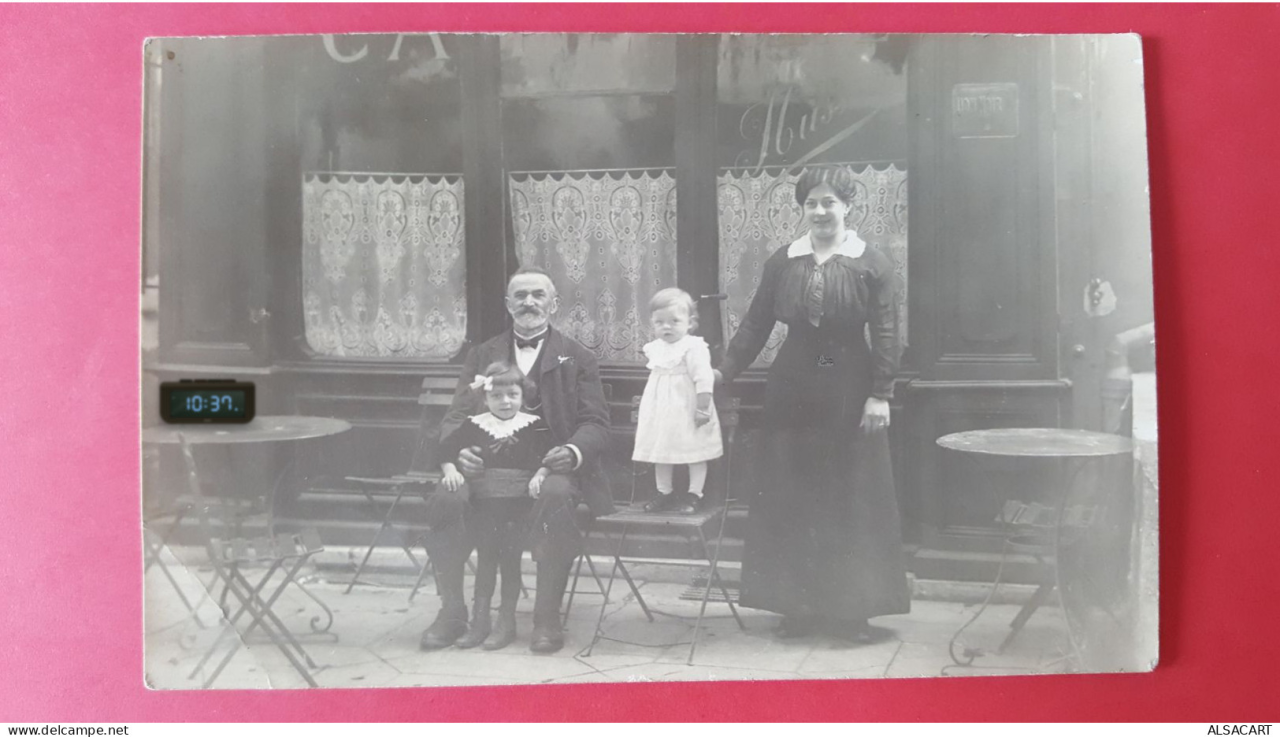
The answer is 10:37
